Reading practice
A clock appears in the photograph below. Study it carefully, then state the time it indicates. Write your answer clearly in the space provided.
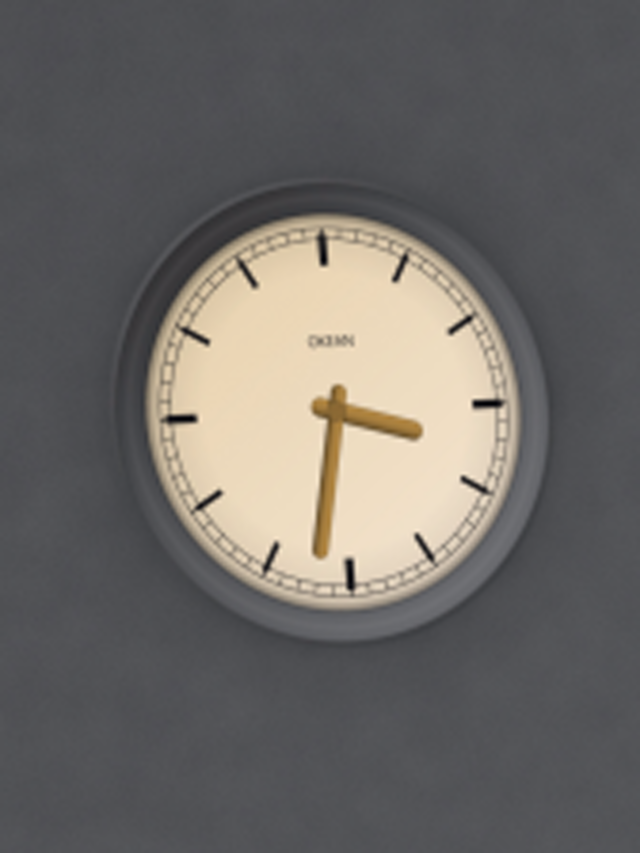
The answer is 3:32
